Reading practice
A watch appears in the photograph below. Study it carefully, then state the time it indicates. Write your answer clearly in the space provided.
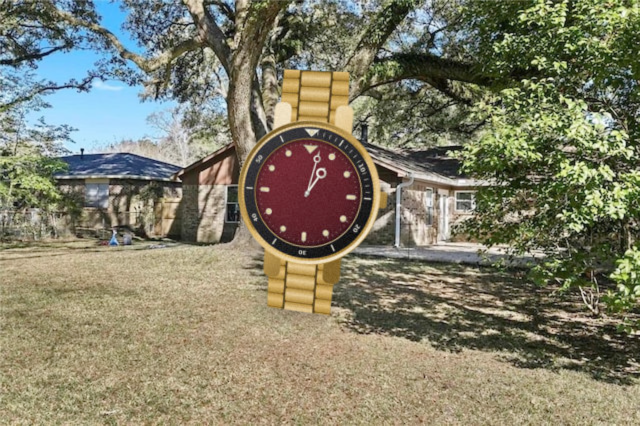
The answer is 1:02
